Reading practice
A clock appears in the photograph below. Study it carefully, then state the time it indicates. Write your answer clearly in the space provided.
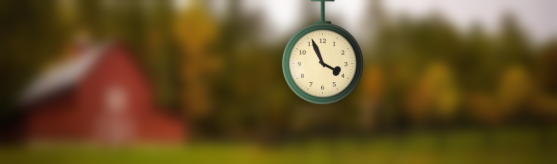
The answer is 3:56
